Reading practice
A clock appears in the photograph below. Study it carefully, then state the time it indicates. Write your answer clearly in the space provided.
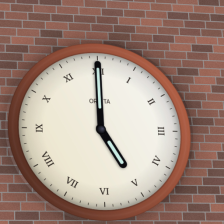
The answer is 5:00
